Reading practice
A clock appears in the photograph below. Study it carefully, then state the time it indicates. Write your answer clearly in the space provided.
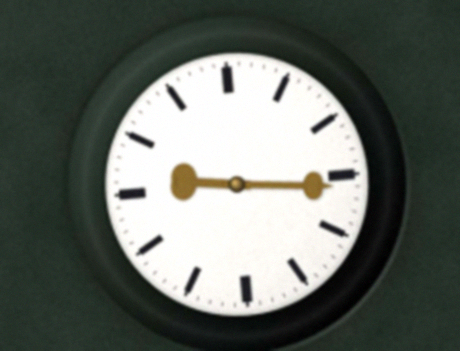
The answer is 9:16
